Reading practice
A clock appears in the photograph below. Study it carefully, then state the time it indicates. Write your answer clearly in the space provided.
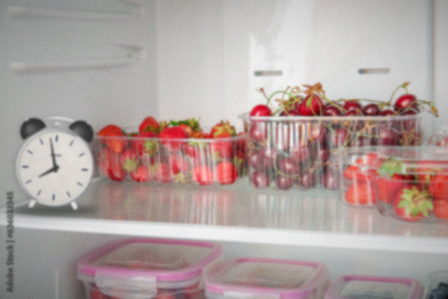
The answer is 7:58
